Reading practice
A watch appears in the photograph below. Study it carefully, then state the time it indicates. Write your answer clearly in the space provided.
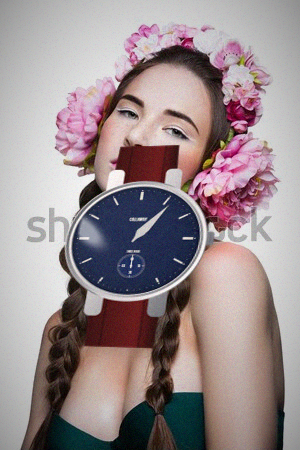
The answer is 1:06
